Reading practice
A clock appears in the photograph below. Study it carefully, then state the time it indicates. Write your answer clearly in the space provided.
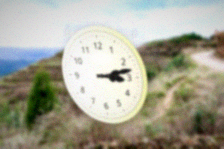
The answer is 3:13
